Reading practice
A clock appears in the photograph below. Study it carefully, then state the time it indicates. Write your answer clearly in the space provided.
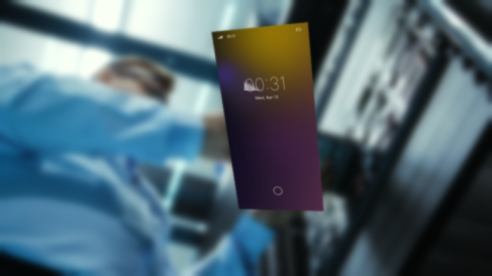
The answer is 0:31
